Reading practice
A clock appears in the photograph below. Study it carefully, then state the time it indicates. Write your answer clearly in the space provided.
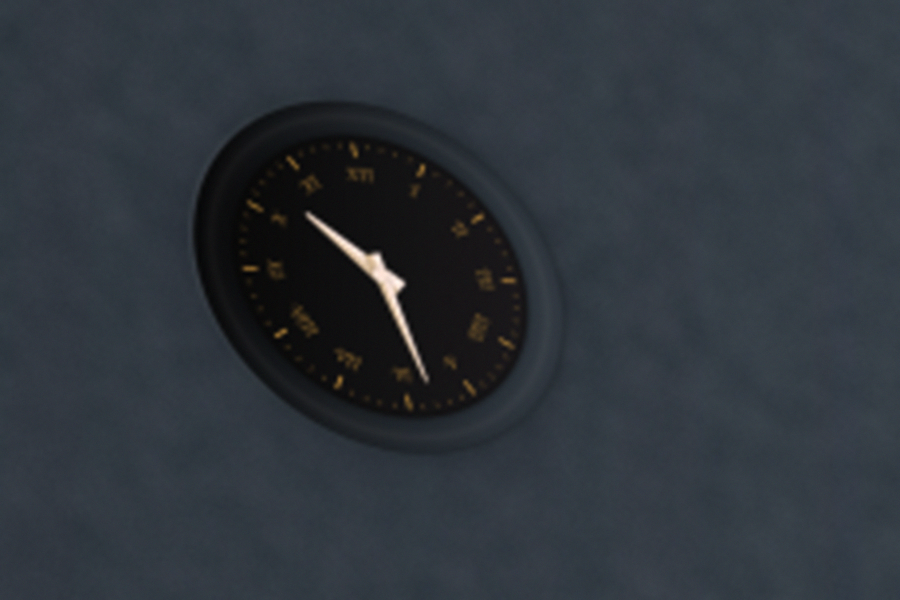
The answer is 10:28
